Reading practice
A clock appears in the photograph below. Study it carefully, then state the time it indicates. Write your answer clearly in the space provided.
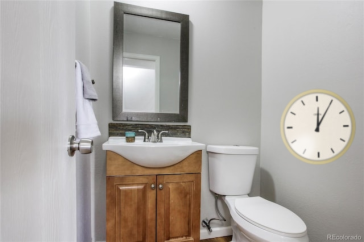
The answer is 12:05
